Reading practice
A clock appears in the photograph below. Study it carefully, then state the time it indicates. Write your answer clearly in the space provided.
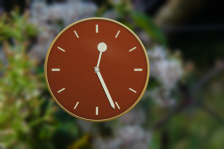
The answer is 12:26
